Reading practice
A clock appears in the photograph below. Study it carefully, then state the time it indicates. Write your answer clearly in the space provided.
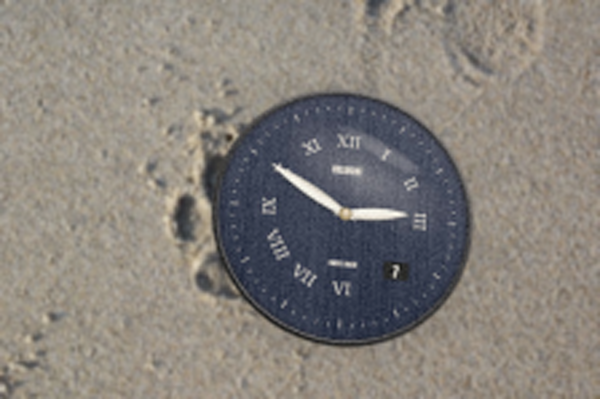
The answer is 2:50
